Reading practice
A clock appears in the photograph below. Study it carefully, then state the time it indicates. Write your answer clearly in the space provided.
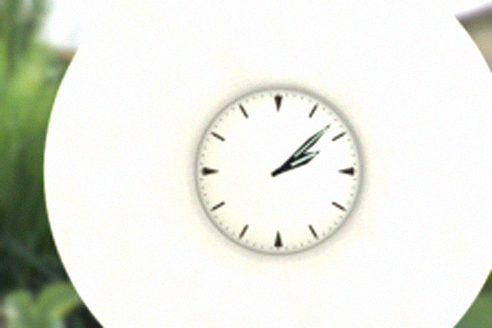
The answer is 2:08
